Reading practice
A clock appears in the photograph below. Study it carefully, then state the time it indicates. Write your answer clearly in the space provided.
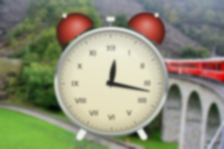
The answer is 12:17
